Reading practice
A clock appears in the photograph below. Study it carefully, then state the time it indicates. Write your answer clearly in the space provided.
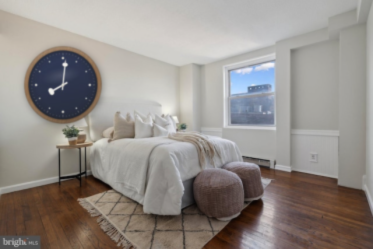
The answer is 8:01
